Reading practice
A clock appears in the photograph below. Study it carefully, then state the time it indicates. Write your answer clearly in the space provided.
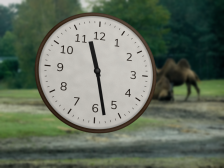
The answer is 11:28
